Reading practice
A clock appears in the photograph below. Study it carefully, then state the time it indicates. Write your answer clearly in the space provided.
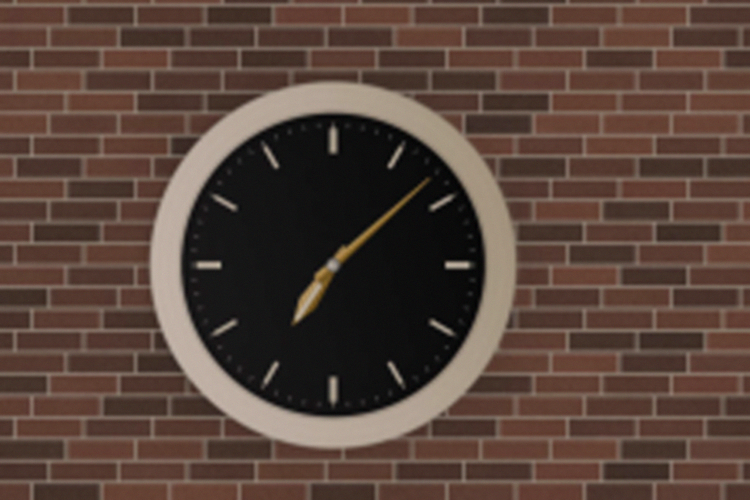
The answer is 7:08
